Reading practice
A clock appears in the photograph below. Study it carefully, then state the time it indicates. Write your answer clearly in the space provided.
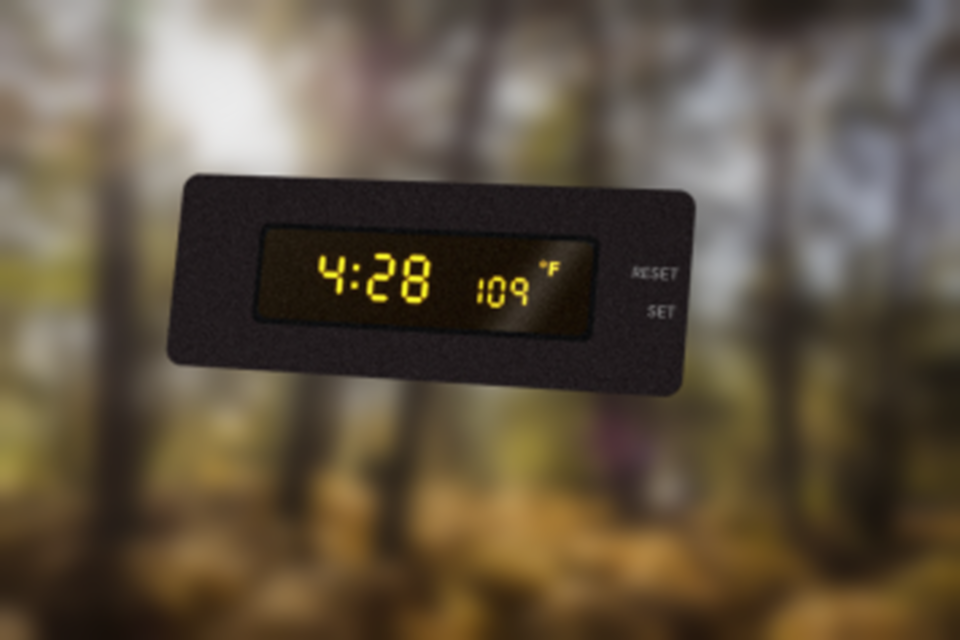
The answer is 4:28
